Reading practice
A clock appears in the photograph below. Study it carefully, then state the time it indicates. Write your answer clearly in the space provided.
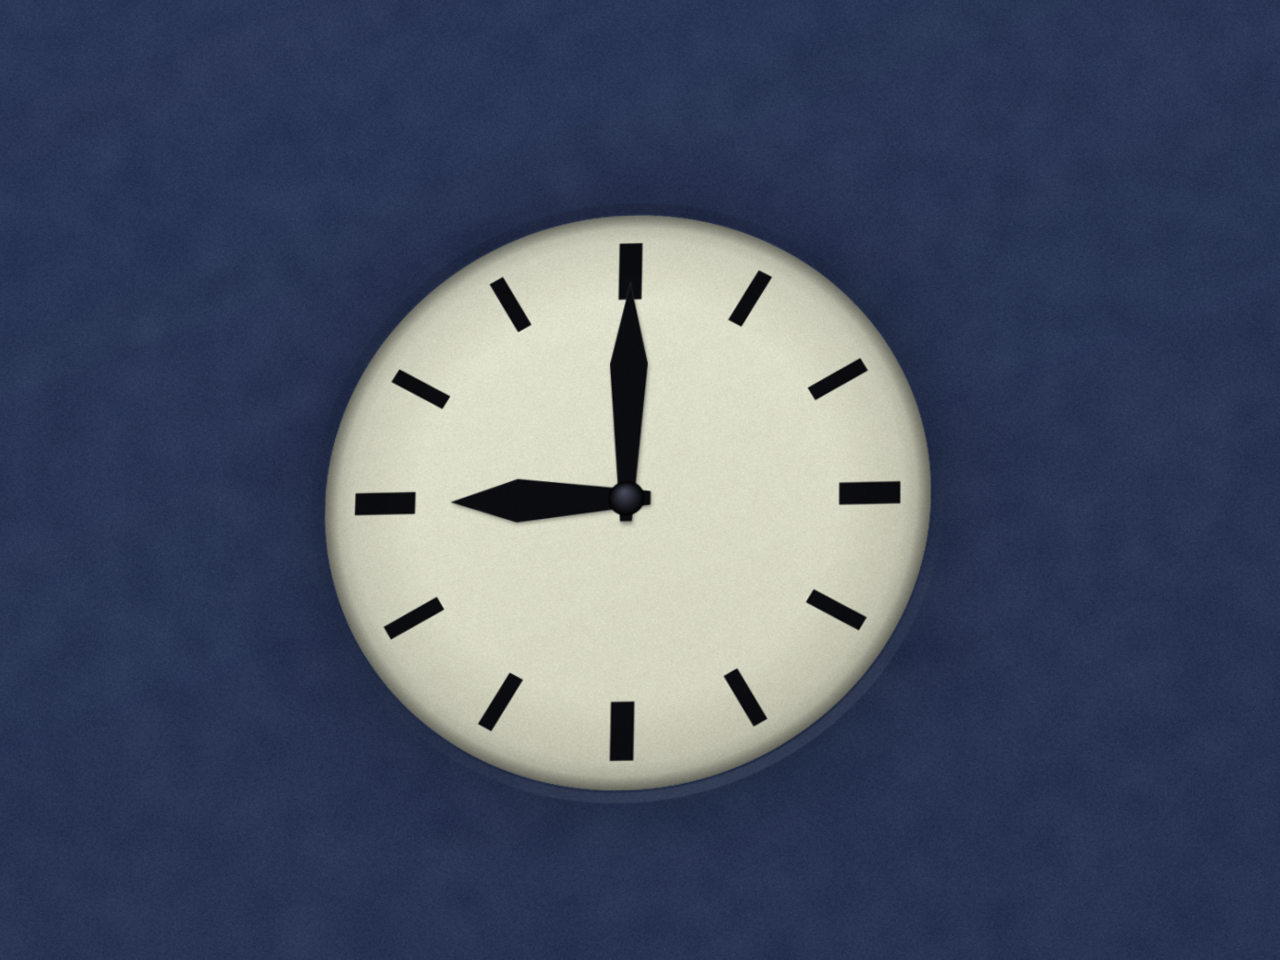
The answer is 9:00
